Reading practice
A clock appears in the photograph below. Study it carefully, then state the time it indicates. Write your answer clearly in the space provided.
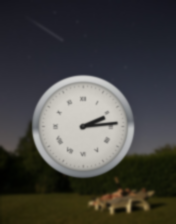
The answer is 2:14
